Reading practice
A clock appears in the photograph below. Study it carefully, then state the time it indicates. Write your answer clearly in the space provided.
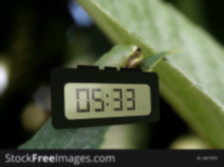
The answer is 5:33
